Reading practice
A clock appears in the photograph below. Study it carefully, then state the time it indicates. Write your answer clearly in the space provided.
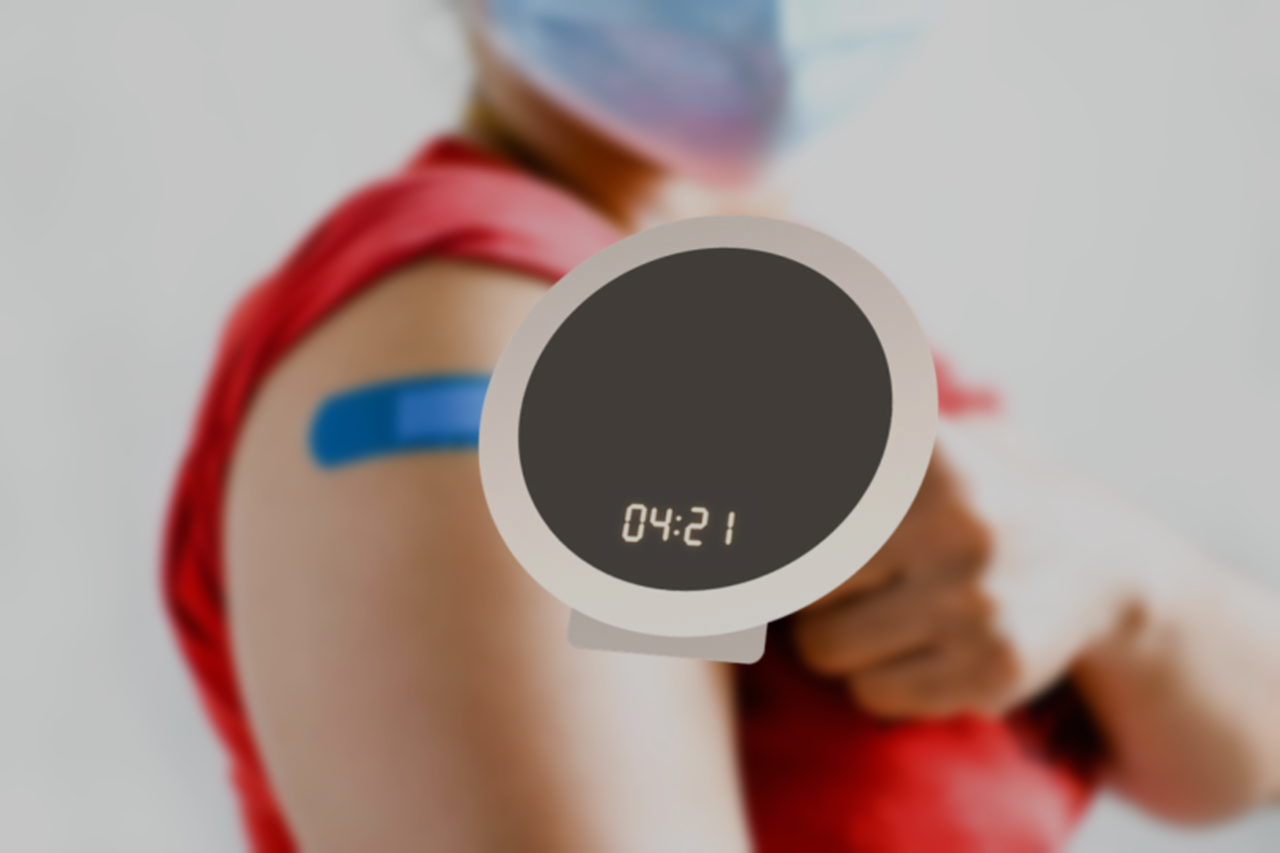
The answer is 4:21
